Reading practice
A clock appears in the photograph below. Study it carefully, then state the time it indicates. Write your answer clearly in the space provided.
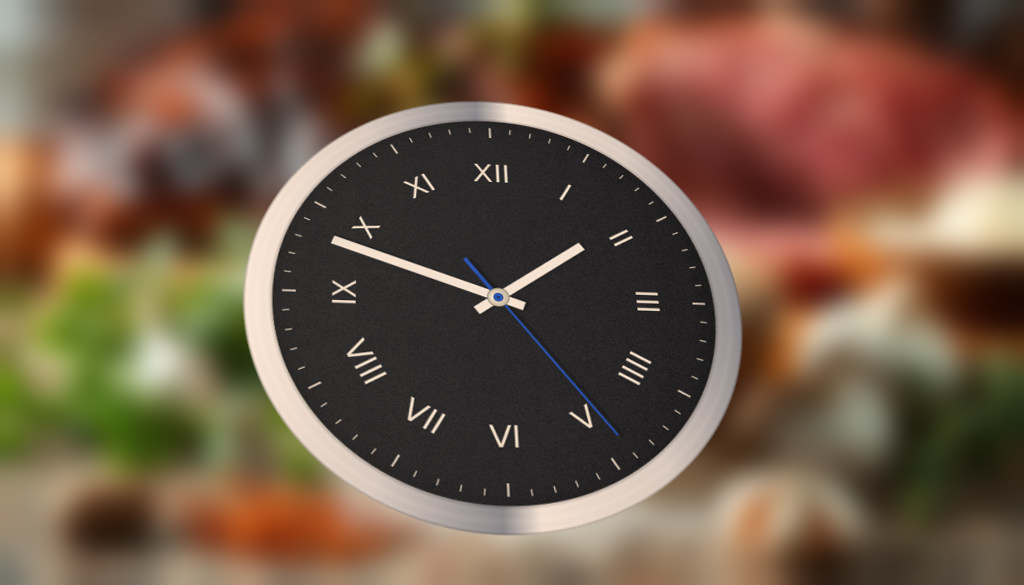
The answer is 1:48:24
